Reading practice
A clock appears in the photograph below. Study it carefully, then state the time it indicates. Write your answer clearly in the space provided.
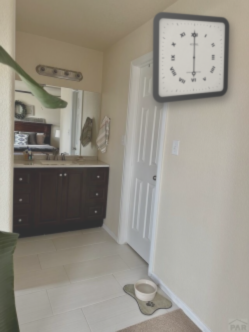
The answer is 6:00
